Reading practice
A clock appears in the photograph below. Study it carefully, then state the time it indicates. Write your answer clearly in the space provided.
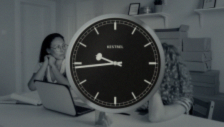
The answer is 9:44
